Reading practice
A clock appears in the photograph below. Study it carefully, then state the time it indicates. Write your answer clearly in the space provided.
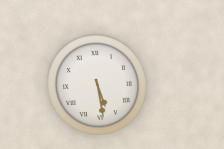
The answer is 5:29
